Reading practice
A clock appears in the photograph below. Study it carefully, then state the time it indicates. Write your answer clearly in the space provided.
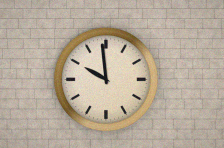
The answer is 9:59
